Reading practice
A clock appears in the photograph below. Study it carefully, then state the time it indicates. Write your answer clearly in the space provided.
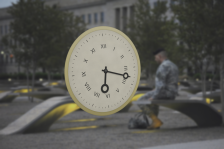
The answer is 6:18
